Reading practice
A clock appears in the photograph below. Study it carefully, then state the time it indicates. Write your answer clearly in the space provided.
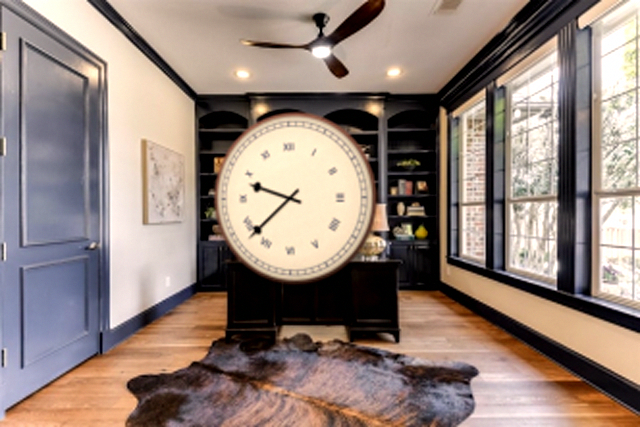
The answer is 9:38
